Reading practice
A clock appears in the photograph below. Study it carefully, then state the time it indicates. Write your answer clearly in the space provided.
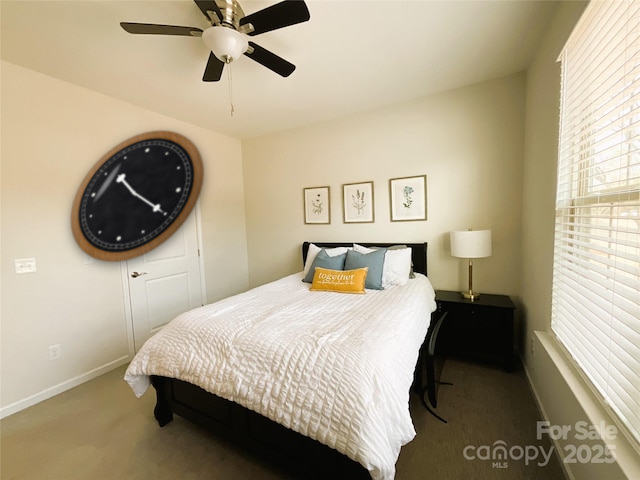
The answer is 10:20
